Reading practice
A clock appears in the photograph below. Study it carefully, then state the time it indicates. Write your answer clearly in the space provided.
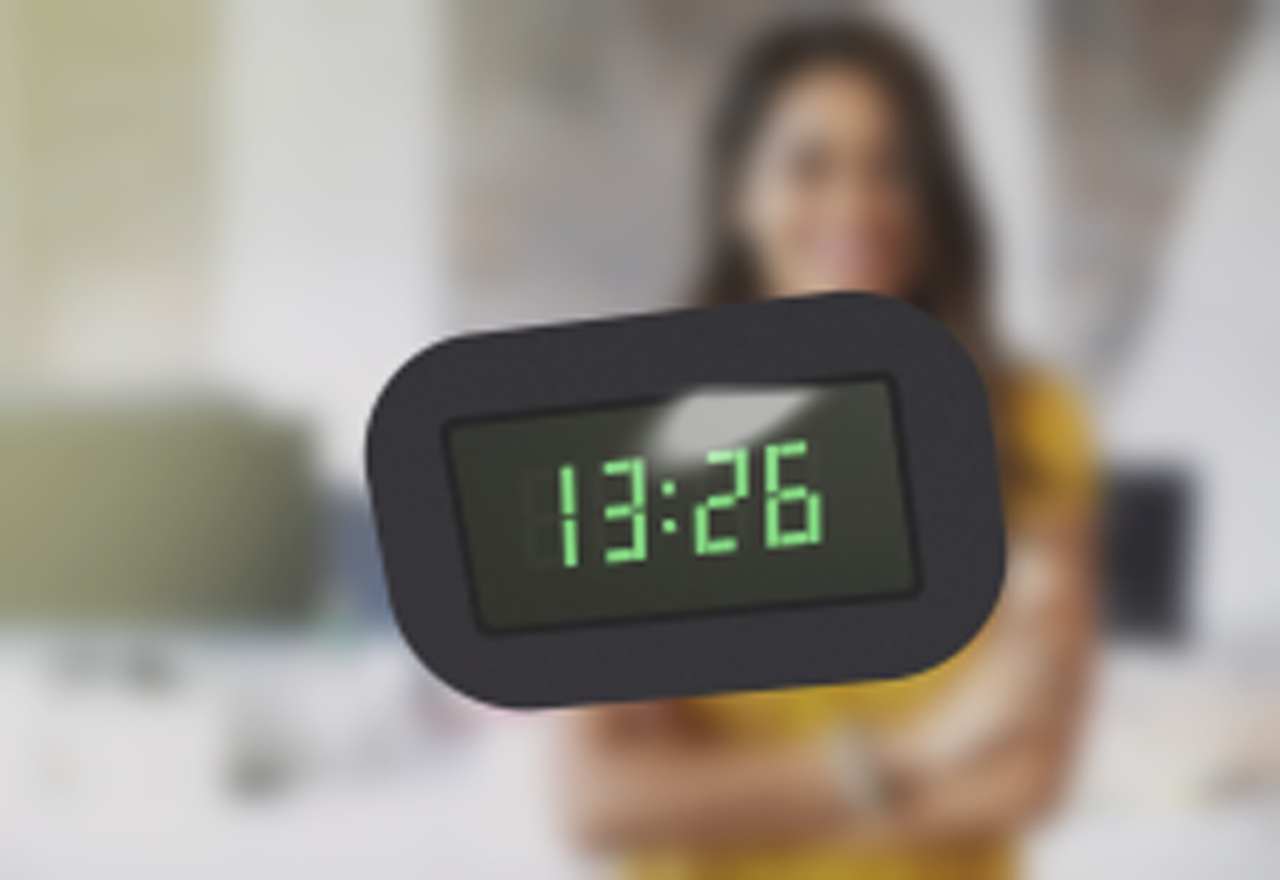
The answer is 13:26
